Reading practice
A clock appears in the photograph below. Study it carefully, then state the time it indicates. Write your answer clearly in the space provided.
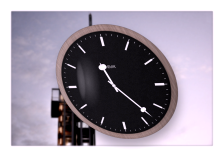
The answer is 11:23
